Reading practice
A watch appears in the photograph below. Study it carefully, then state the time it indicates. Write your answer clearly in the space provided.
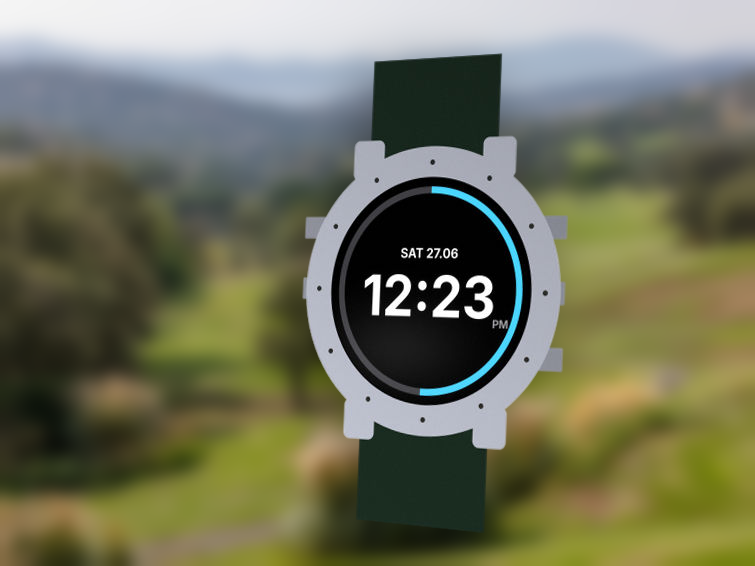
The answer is 12:23
